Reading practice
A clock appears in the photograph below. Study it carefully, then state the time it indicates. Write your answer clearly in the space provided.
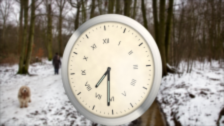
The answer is 7:31
